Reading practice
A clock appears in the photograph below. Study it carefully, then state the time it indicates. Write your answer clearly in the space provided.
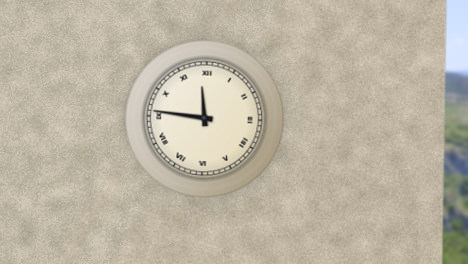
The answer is 11:46
